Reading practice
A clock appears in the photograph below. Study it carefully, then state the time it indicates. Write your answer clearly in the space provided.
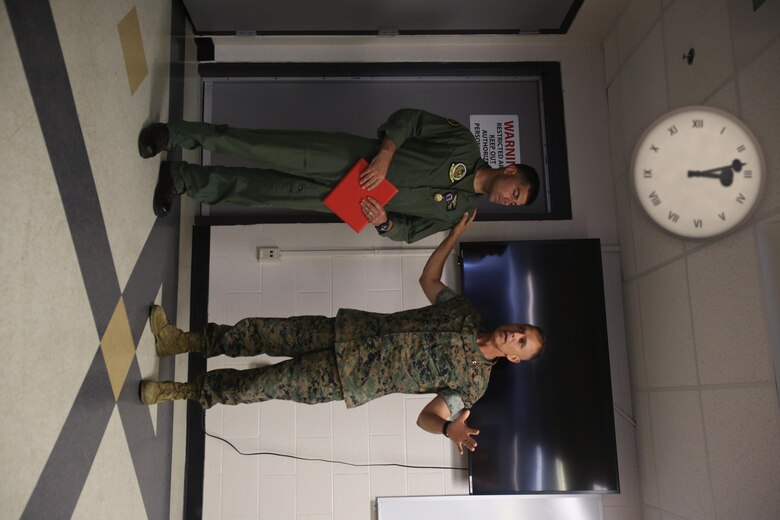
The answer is 3:13
